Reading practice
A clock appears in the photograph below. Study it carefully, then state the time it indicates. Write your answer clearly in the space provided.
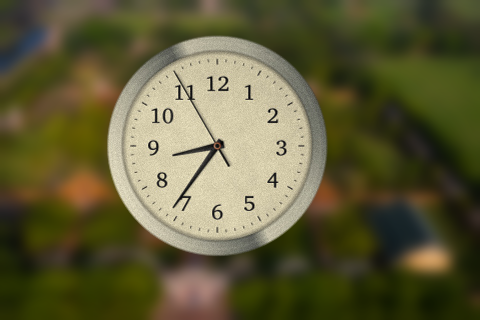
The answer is 8:35:55
